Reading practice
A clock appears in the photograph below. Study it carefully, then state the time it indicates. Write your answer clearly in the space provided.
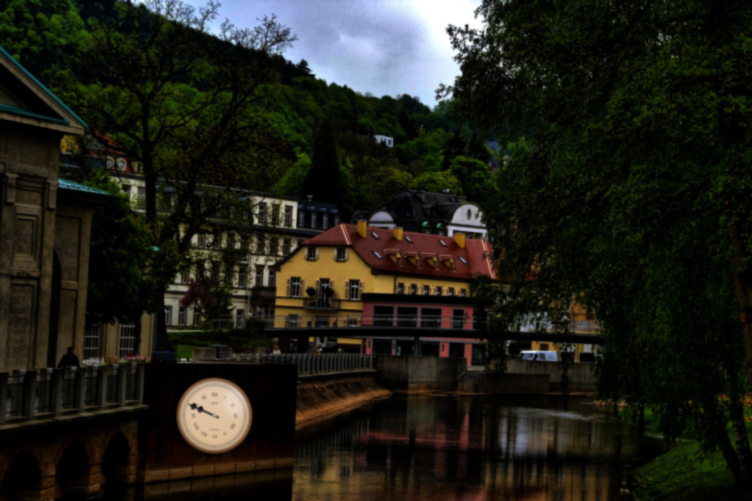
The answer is 9:49
